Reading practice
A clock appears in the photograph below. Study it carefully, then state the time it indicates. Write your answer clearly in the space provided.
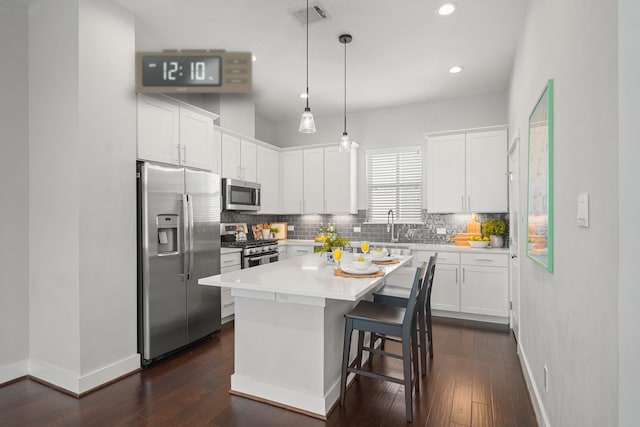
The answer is 12:10
